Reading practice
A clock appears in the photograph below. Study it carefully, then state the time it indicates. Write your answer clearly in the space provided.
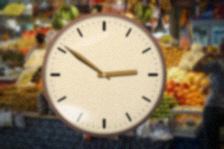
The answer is 2:51
